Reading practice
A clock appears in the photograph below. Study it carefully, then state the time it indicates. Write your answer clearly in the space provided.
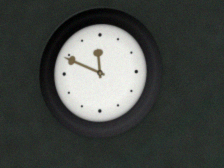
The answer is 11:49
